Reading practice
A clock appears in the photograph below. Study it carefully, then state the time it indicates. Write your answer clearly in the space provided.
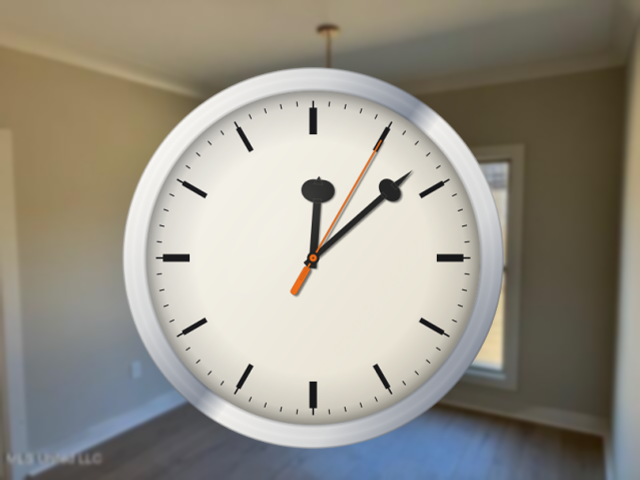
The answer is 12:08:05
